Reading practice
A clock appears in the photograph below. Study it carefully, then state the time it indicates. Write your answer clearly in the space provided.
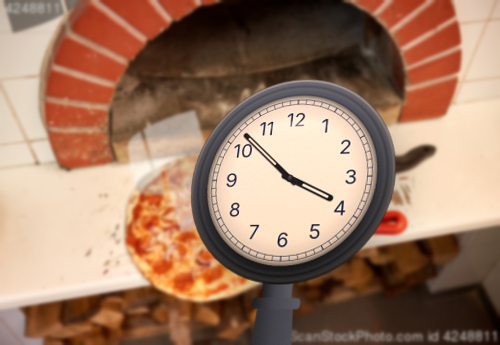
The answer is 3:52
